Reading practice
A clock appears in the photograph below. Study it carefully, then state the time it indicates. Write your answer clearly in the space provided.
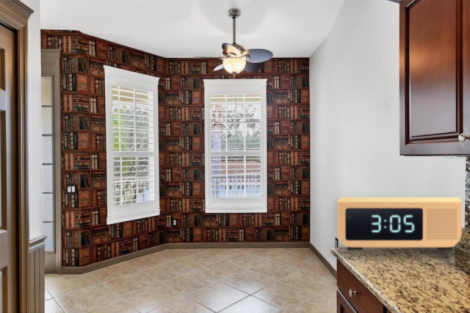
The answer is 3:05
